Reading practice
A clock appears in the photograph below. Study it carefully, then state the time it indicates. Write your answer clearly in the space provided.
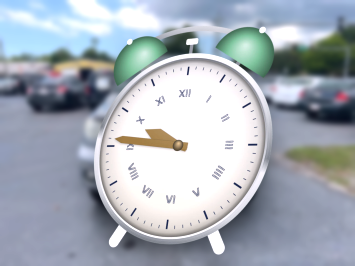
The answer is 9:46
